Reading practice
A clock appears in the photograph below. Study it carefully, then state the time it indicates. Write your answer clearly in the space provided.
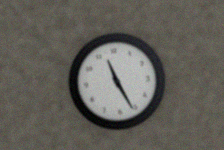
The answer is 11:26
